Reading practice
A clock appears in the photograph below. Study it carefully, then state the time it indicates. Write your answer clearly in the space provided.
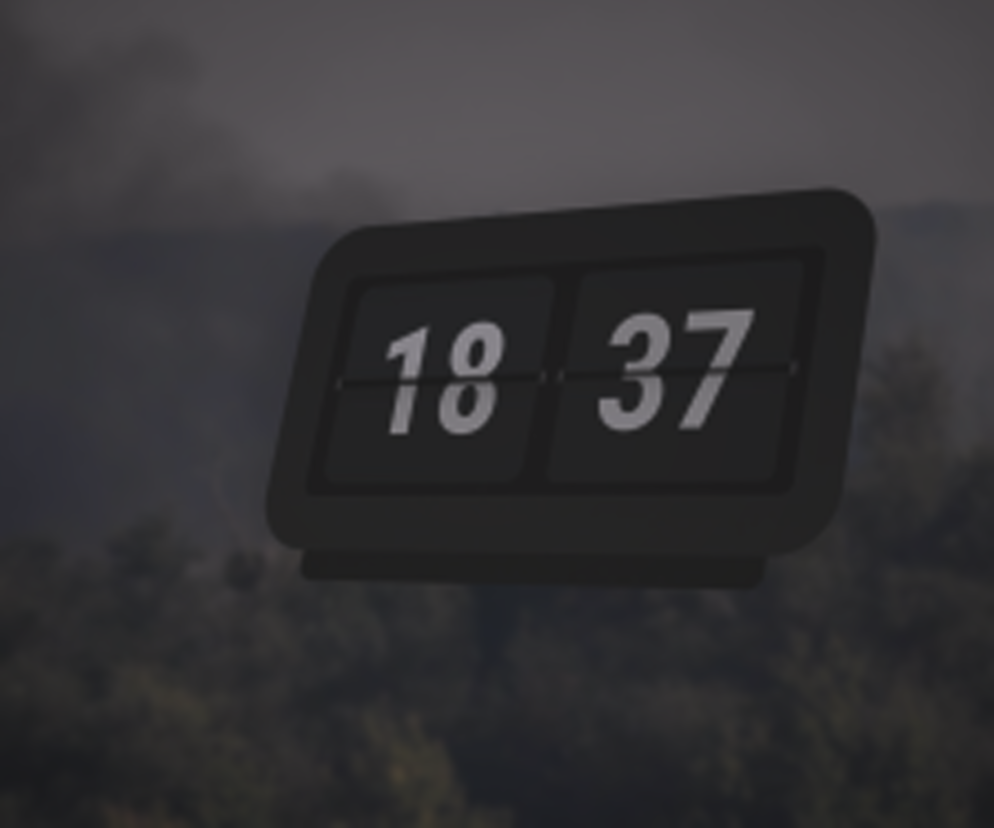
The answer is 18:37
